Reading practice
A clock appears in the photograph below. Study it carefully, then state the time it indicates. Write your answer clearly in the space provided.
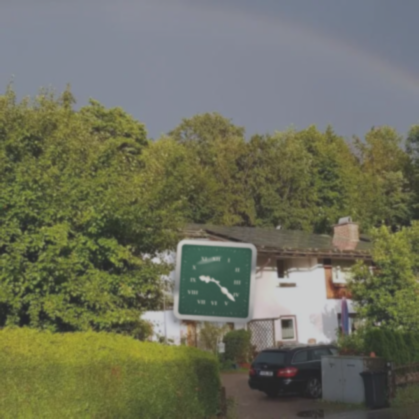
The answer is 9:22
